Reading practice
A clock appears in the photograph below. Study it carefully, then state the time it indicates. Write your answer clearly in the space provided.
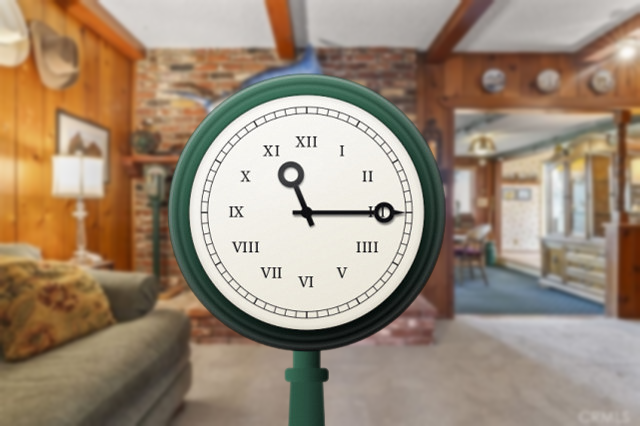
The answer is 11:15
